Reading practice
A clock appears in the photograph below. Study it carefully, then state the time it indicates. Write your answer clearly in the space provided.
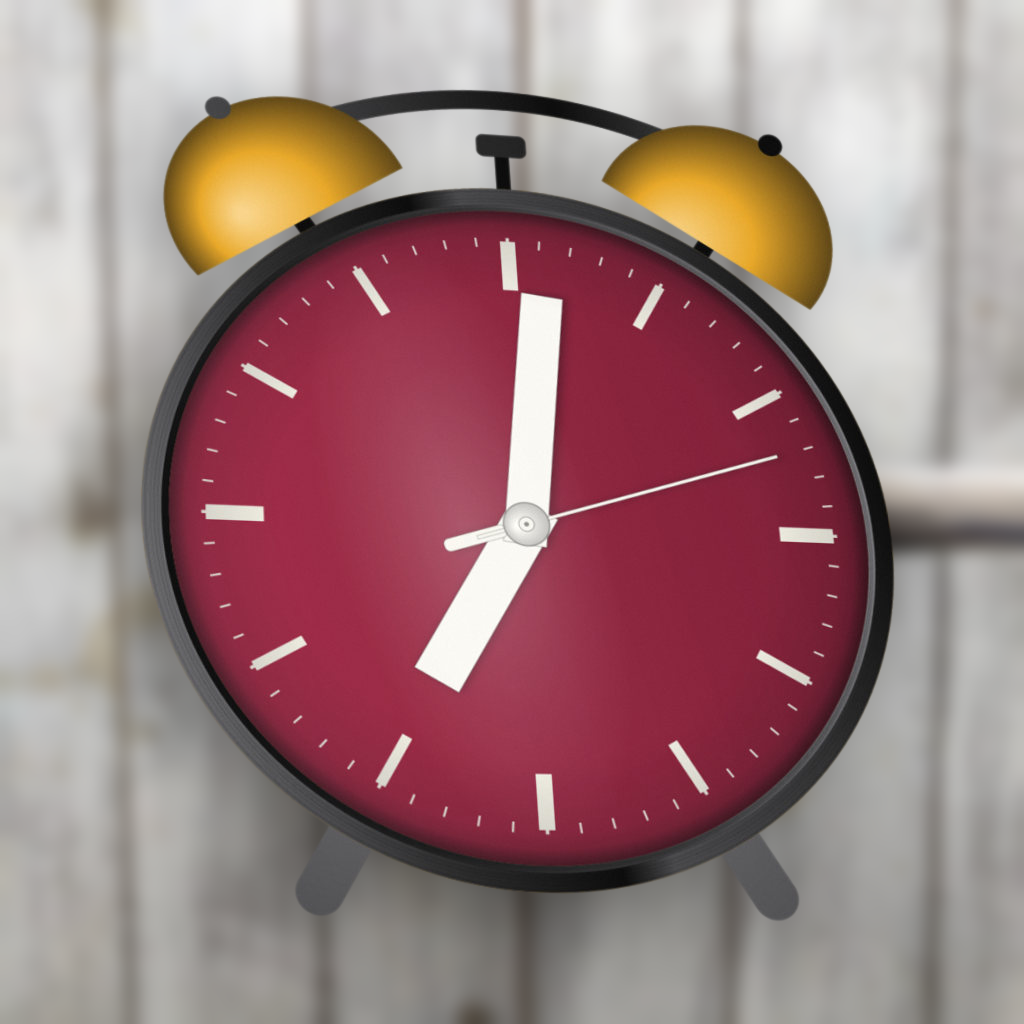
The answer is 7:01:12
